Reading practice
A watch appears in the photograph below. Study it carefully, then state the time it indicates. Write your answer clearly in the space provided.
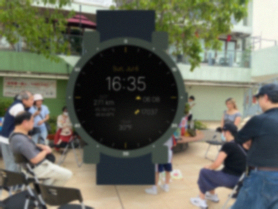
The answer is 16:35
